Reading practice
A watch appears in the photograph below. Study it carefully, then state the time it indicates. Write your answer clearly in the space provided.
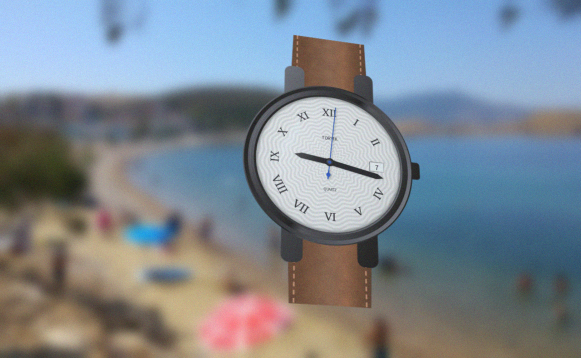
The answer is 9:17:01
